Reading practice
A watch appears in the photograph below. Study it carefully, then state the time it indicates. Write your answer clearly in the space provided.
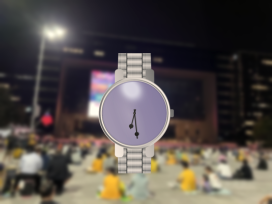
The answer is 6:29
